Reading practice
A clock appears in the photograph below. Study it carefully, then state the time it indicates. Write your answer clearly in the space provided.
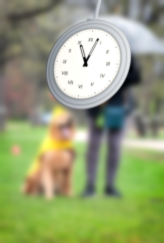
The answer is 11:03
